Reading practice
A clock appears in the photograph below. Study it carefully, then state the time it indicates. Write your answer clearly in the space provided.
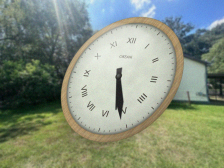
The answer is 5:26
